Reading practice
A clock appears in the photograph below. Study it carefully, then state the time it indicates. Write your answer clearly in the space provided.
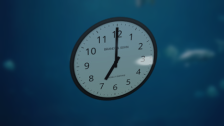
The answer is 7:00
